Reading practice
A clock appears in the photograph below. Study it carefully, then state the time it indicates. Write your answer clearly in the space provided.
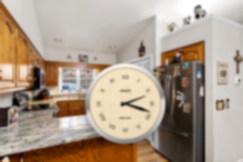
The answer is 2:18
